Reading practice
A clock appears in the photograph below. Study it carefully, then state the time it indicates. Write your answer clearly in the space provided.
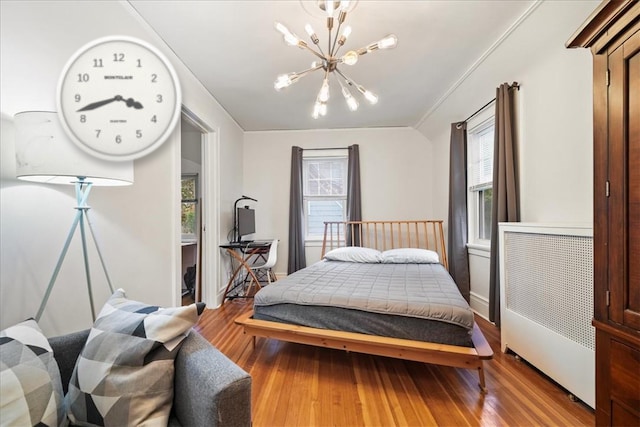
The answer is 3:42
